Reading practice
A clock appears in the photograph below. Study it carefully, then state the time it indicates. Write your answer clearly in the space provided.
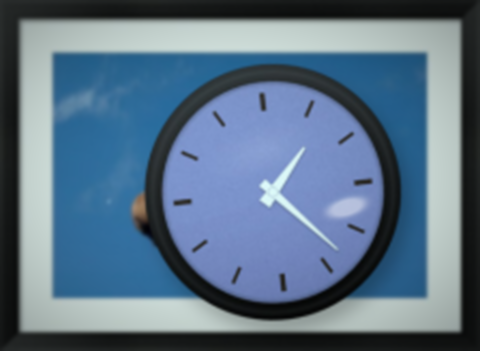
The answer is 1:23
